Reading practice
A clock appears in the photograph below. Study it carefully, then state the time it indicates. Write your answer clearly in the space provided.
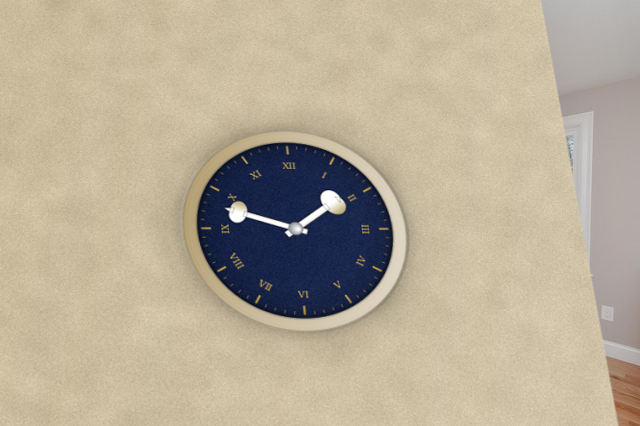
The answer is 1:48
